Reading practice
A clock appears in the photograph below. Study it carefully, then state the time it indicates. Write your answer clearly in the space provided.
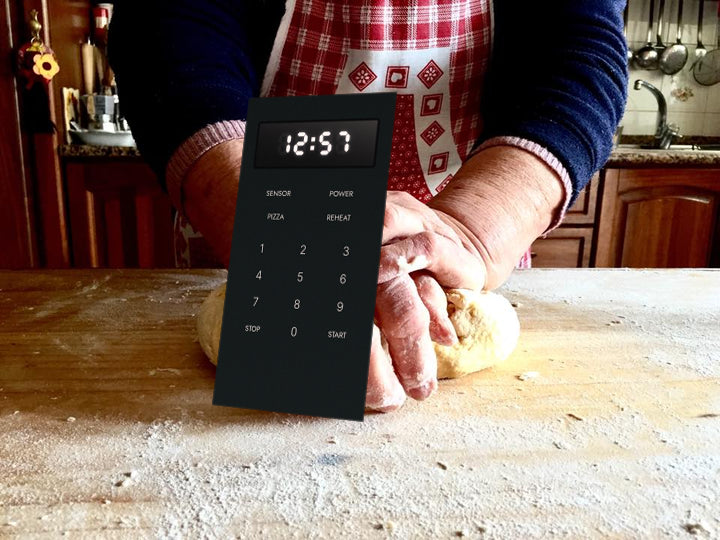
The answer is 12:57
